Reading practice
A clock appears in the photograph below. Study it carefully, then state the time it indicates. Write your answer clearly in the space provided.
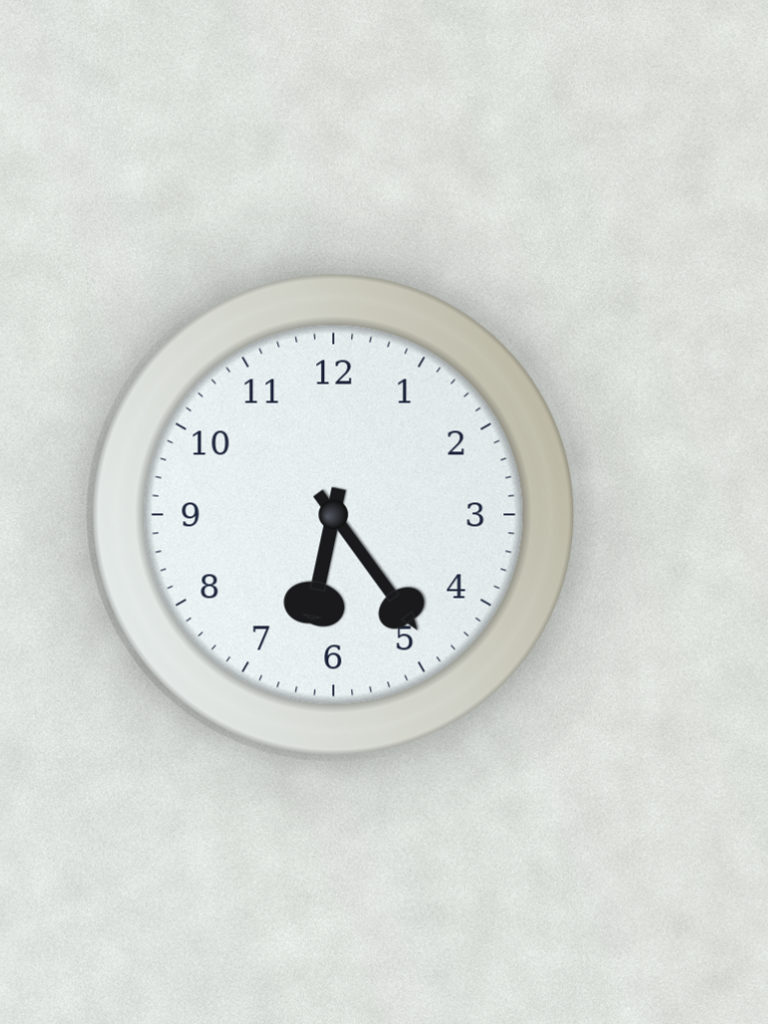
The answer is 6:24
